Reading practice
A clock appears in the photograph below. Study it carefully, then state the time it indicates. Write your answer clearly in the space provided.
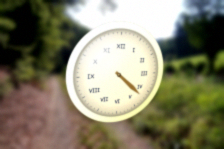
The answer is 4:22
